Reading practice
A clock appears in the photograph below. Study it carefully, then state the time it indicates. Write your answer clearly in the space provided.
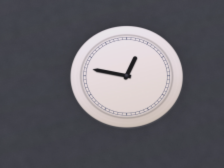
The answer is 12:47
